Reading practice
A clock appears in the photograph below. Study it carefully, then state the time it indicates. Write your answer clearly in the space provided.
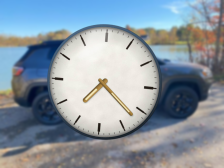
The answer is 7:22
